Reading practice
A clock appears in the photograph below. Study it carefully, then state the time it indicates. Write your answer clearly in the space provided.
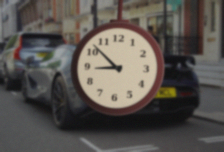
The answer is 8:52
